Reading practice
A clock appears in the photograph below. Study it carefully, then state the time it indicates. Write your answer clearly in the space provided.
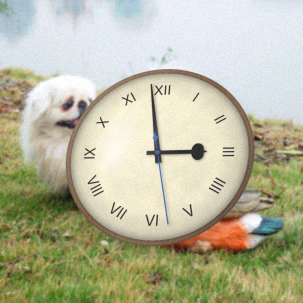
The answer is 2:58:28
